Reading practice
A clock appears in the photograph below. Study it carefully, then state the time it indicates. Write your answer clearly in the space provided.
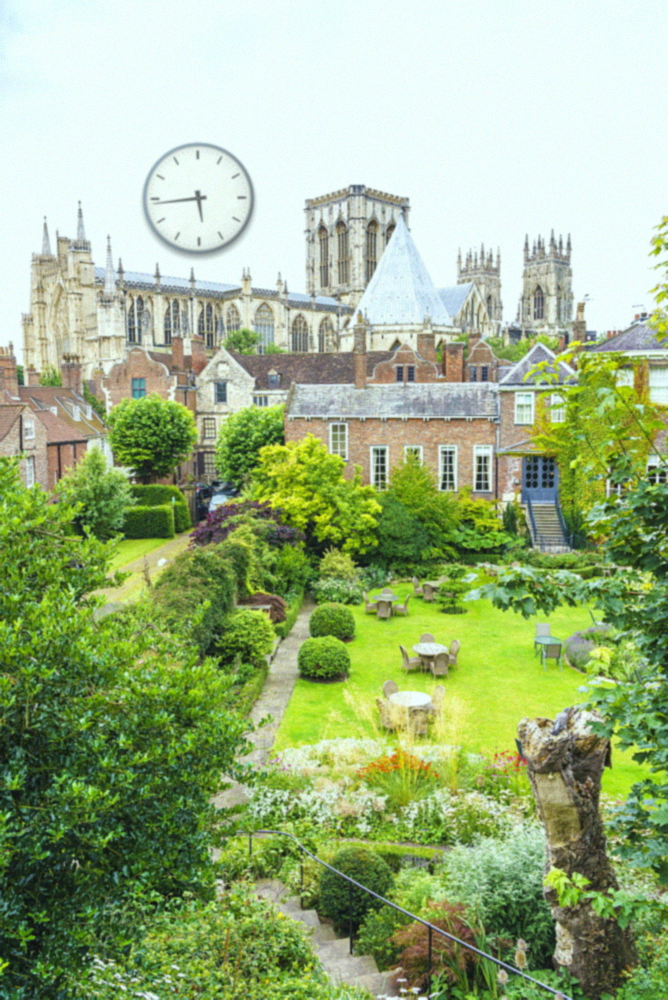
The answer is 5:44
